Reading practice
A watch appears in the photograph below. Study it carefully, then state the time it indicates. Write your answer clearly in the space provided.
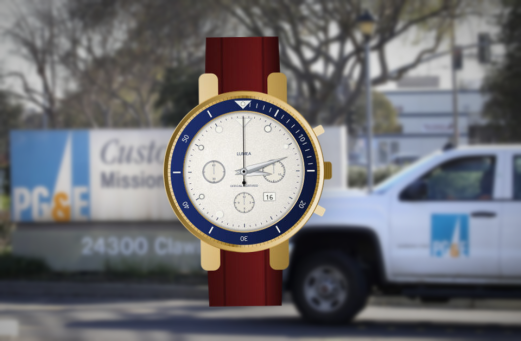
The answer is 3:12
